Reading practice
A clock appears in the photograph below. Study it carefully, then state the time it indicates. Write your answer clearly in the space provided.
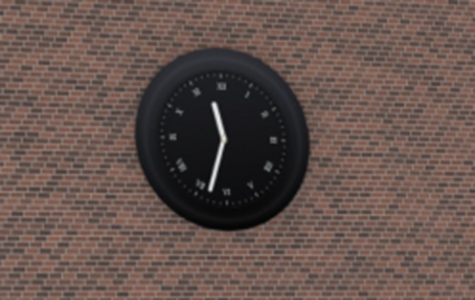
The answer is 11:33
